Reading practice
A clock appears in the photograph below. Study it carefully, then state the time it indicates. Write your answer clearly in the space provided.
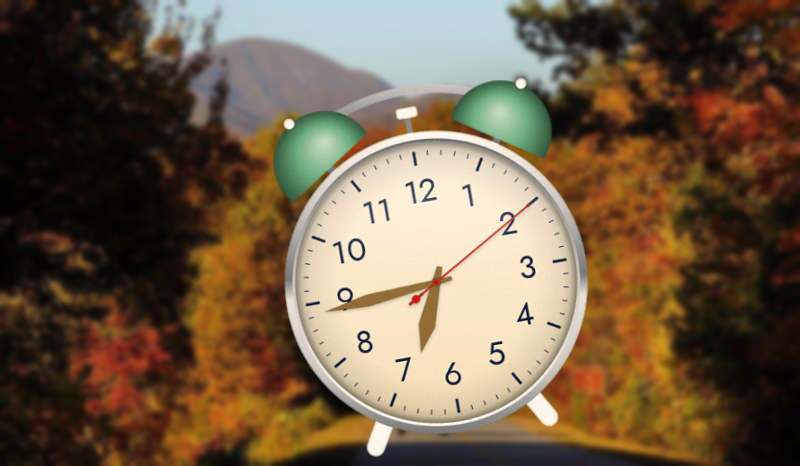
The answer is 6:44:10
